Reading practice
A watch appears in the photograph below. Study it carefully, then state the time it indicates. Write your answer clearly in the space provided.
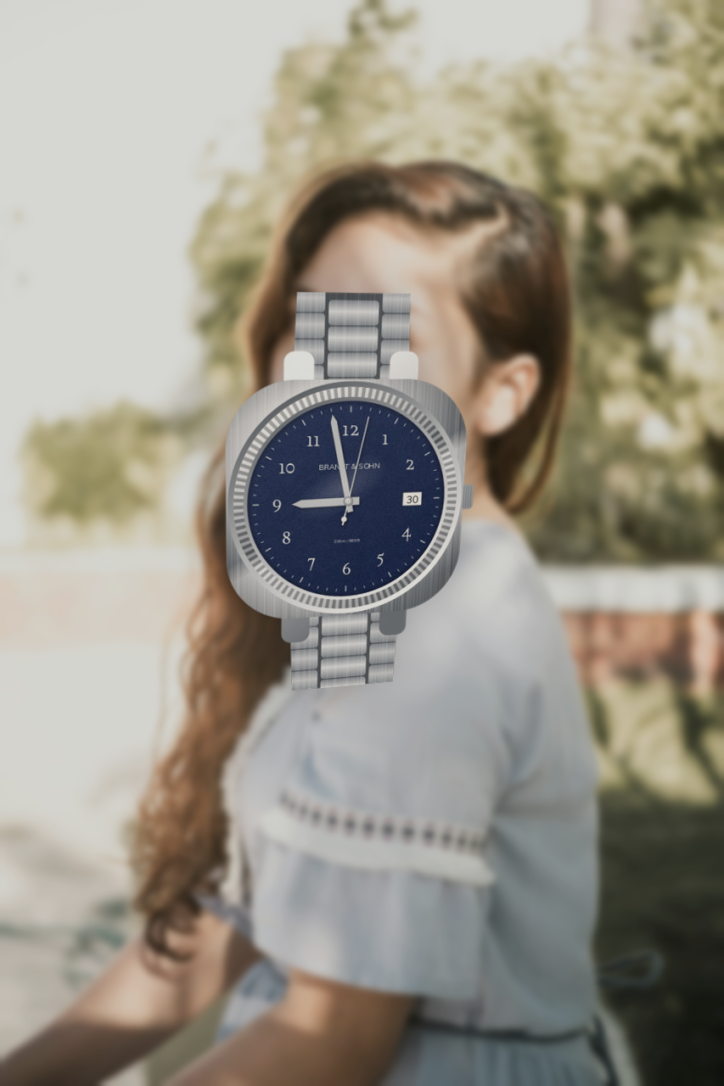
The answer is 8:58:02
